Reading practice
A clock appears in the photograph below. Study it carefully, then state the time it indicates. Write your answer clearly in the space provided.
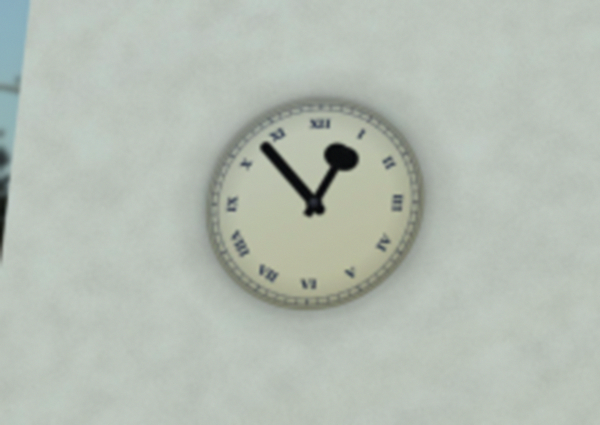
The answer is 12:53
